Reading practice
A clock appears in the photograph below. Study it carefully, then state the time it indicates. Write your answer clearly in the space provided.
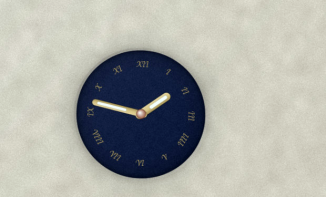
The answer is 1:47
